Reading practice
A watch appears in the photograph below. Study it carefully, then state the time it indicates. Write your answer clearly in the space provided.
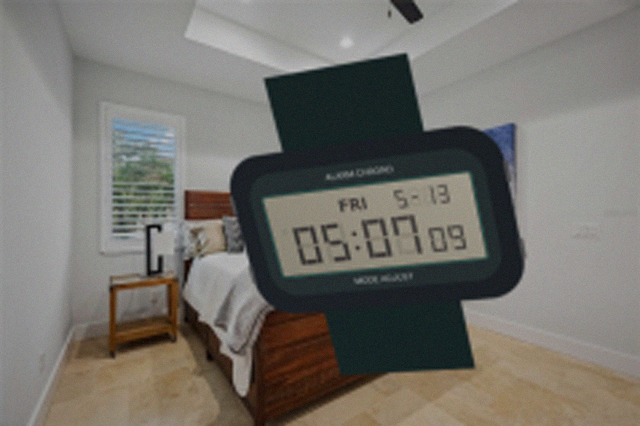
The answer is 5:07:09
